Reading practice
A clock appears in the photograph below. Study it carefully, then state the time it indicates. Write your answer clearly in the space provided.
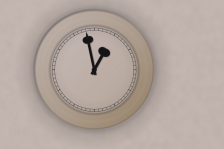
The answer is 12:58
